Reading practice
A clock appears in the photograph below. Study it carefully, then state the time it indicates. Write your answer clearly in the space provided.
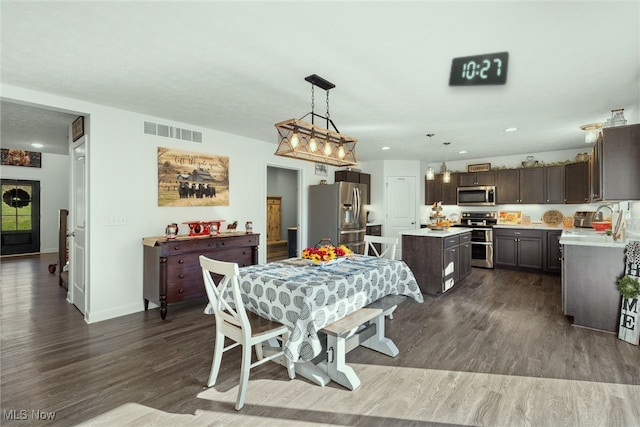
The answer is 10:27
